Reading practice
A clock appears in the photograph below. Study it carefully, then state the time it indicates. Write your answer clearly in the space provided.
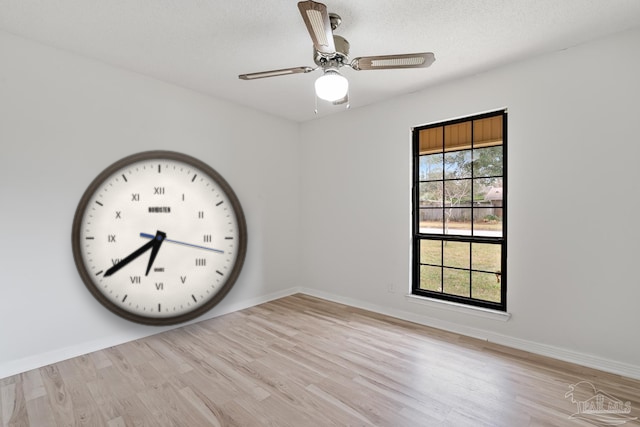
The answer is 6:39:17
